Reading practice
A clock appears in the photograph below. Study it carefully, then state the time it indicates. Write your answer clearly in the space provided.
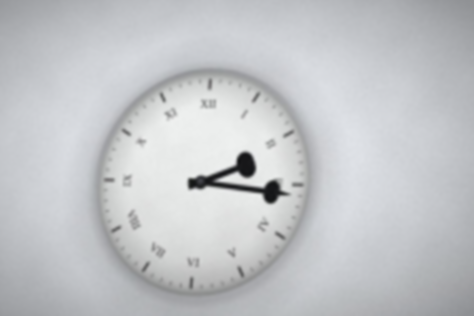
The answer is 2:16
